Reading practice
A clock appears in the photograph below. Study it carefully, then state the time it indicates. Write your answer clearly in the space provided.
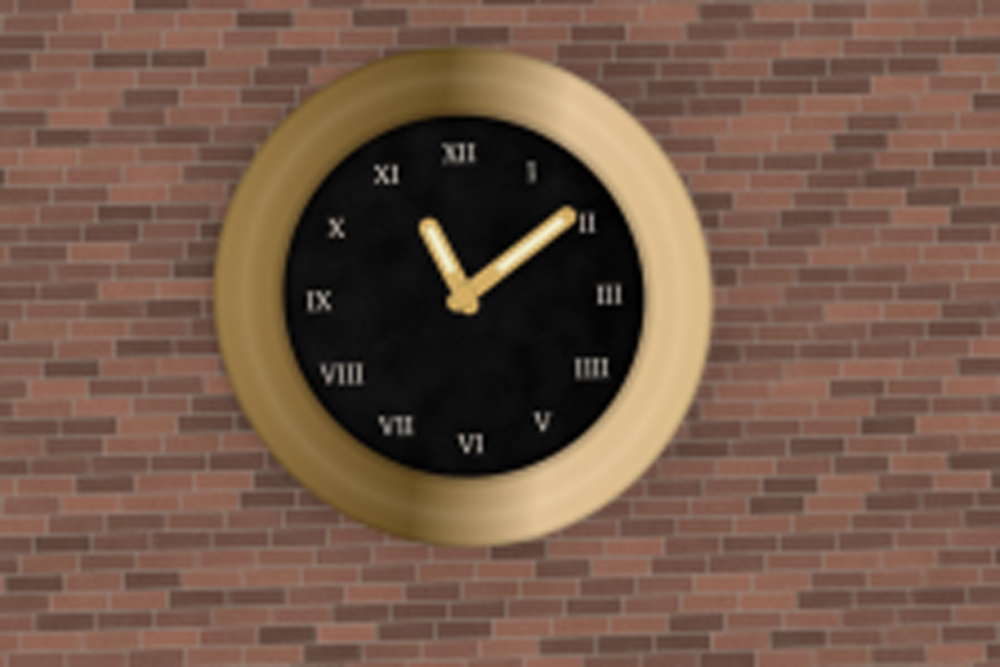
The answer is 11:09
